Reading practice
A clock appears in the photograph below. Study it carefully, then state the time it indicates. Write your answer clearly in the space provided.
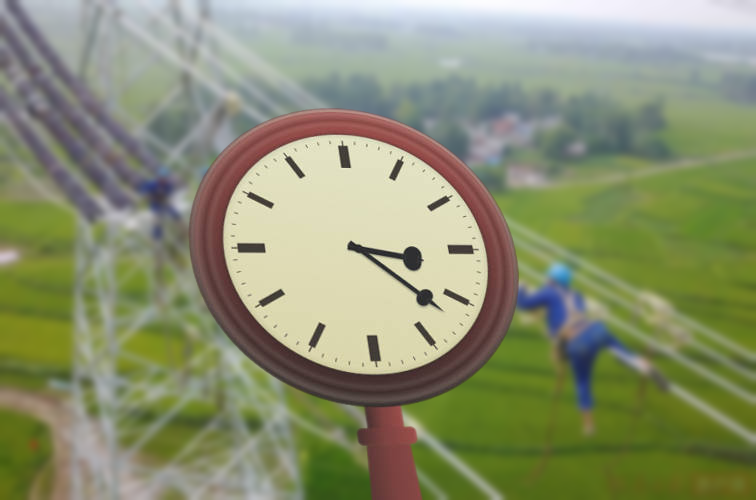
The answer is 3:22
